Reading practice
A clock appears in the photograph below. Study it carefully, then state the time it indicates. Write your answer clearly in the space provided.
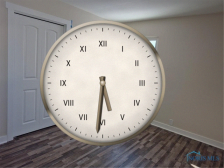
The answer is 5:31
